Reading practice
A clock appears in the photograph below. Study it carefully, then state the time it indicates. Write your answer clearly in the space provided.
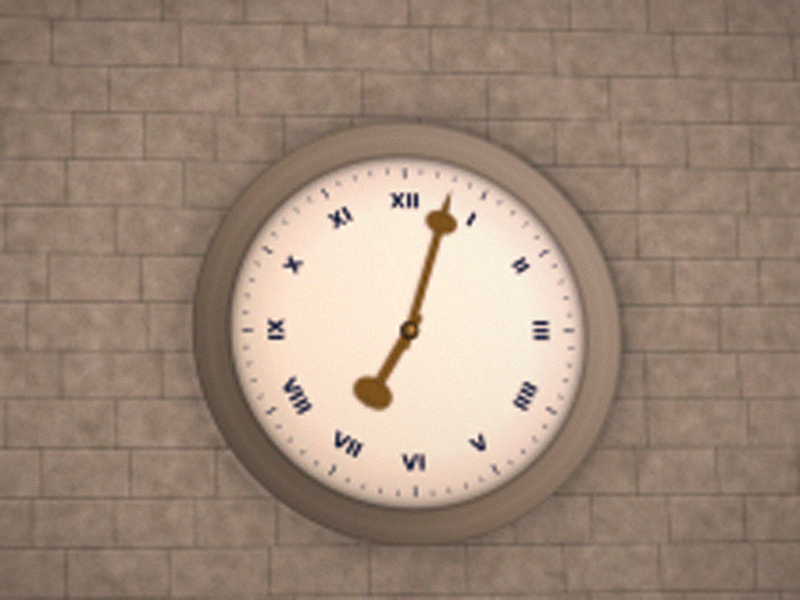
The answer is 7:03
